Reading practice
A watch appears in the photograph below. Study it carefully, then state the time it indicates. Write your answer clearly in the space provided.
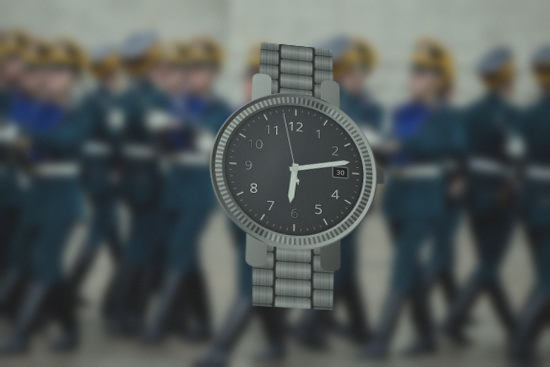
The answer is 6:12:58
